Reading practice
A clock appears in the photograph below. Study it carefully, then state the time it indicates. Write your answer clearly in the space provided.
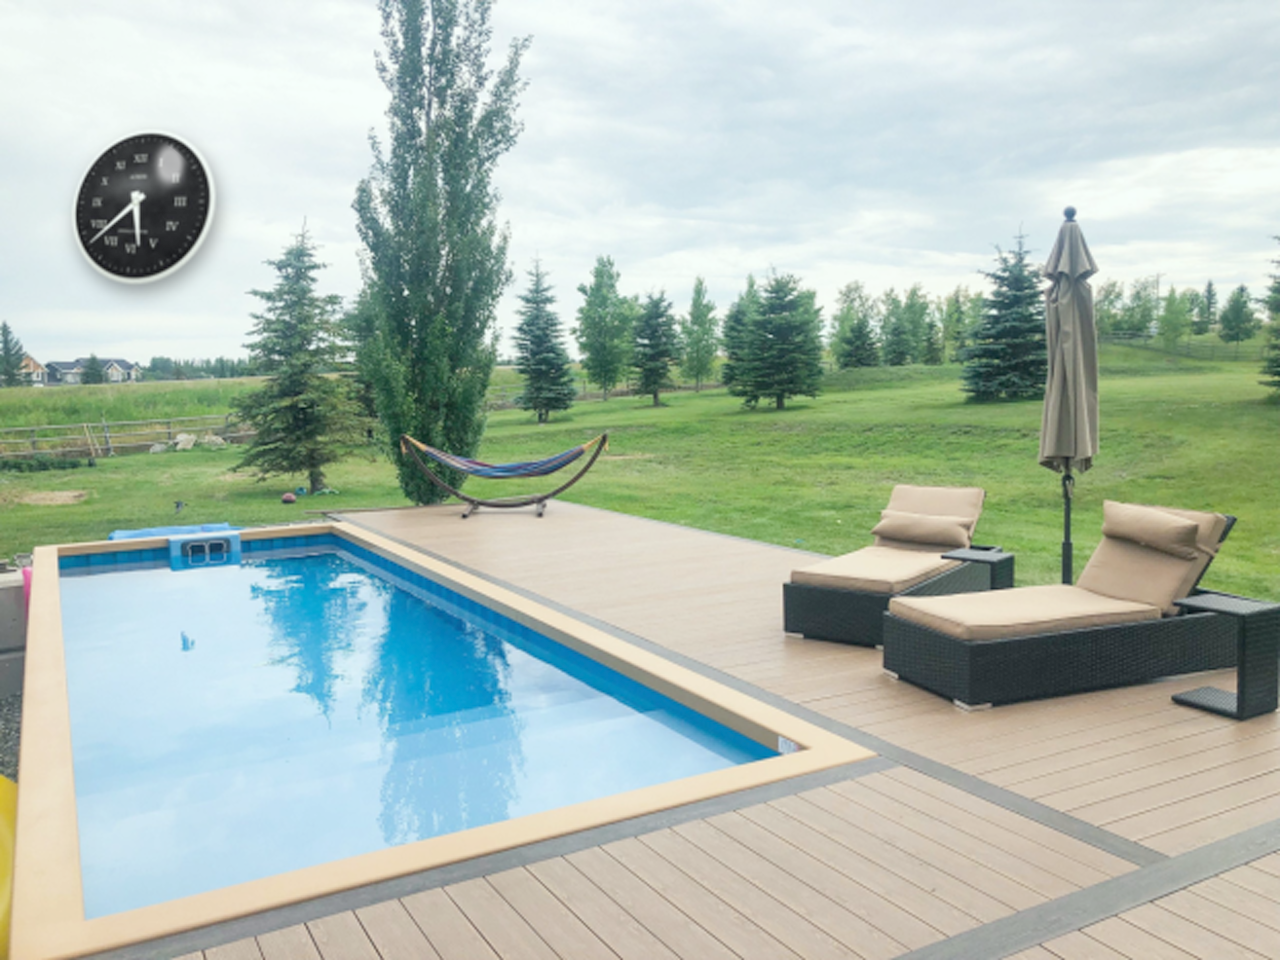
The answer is 5:38
